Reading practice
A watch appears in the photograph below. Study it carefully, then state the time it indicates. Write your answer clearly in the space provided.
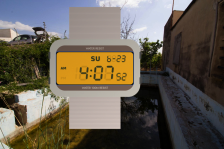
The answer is 4:07:52
